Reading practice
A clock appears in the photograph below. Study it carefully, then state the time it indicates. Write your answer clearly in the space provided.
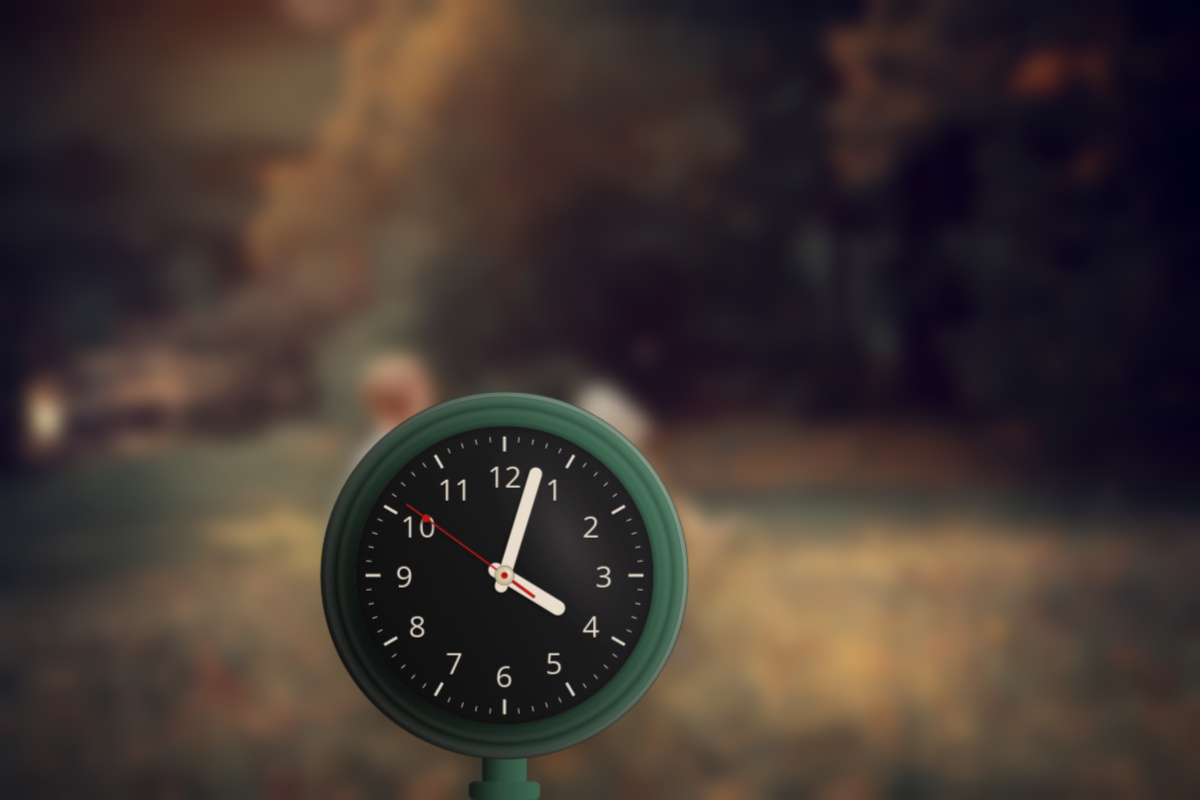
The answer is 4:02:51
